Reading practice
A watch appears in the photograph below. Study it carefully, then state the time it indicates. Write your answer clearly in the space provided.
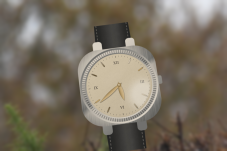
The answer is 5:39
